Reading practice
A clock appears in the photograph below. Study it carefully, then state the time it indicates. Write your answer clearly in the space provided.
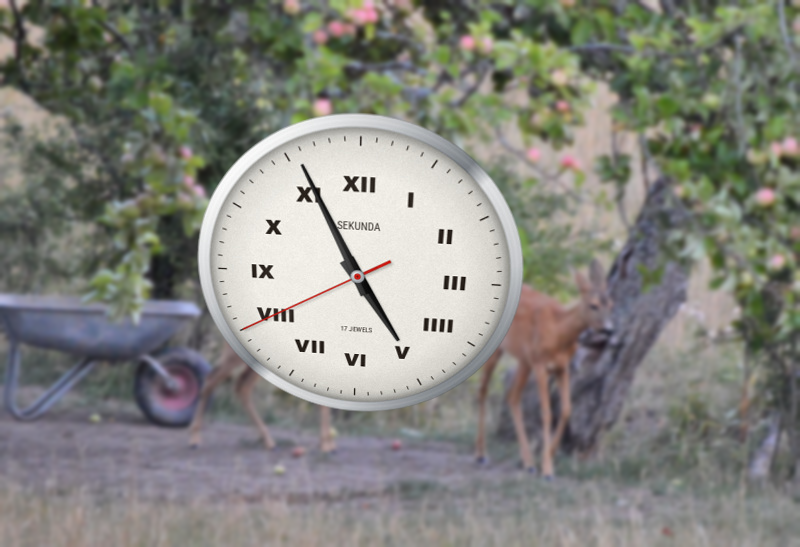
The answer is 4:55:40
